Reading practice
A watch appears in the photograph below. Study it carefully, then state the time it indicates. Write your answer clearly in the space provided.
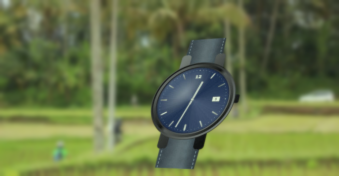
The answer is 12:33
